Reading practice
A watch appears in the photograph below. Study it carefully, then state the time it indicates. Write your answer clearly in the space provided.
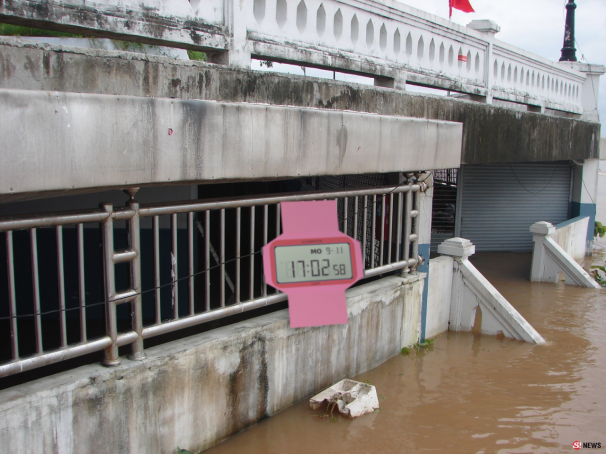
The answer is 17:02:58
